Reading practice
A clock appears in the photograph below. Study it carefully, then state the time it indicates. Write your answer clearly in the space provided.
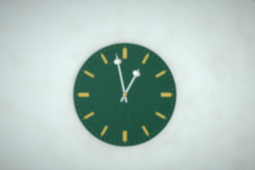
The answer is 12:58
